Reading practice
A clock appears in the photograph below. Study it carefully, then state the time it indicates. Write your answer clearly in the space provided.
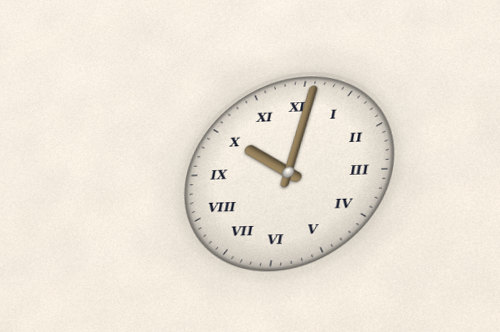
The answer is 10:01
